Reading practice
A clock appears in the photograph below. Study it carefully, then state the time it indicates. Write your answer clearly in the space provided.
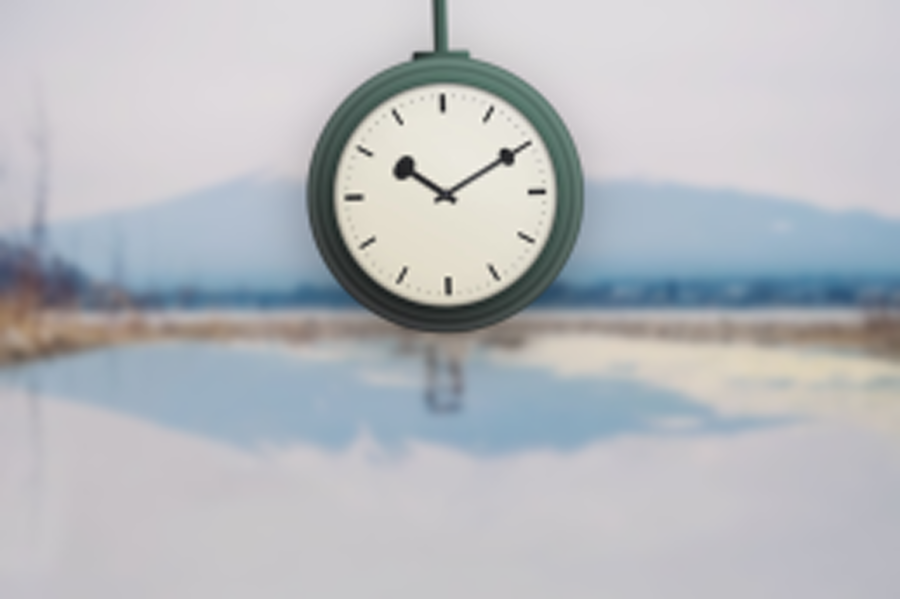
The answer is 10:10
